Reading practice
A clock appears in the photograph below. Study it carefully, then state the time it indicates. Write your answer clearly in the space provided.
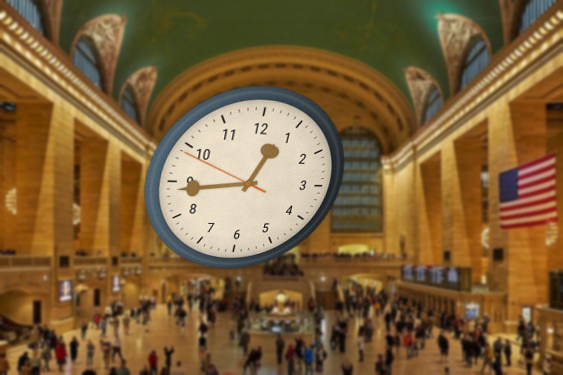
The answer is 12:43:49
